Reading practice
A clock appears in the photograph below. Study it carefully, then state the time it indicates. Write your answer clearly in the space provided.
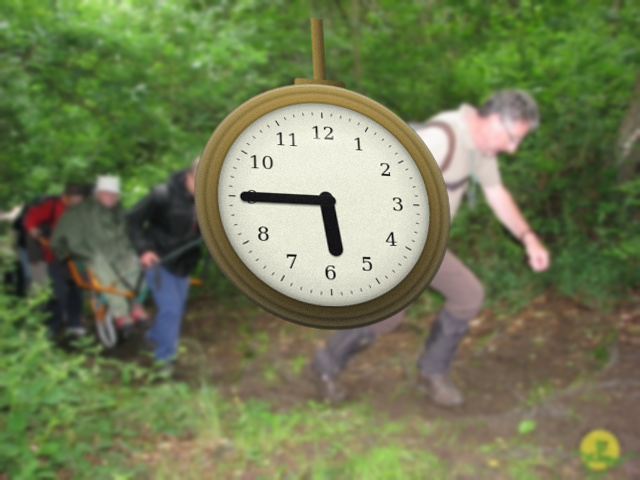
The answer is 5:45
